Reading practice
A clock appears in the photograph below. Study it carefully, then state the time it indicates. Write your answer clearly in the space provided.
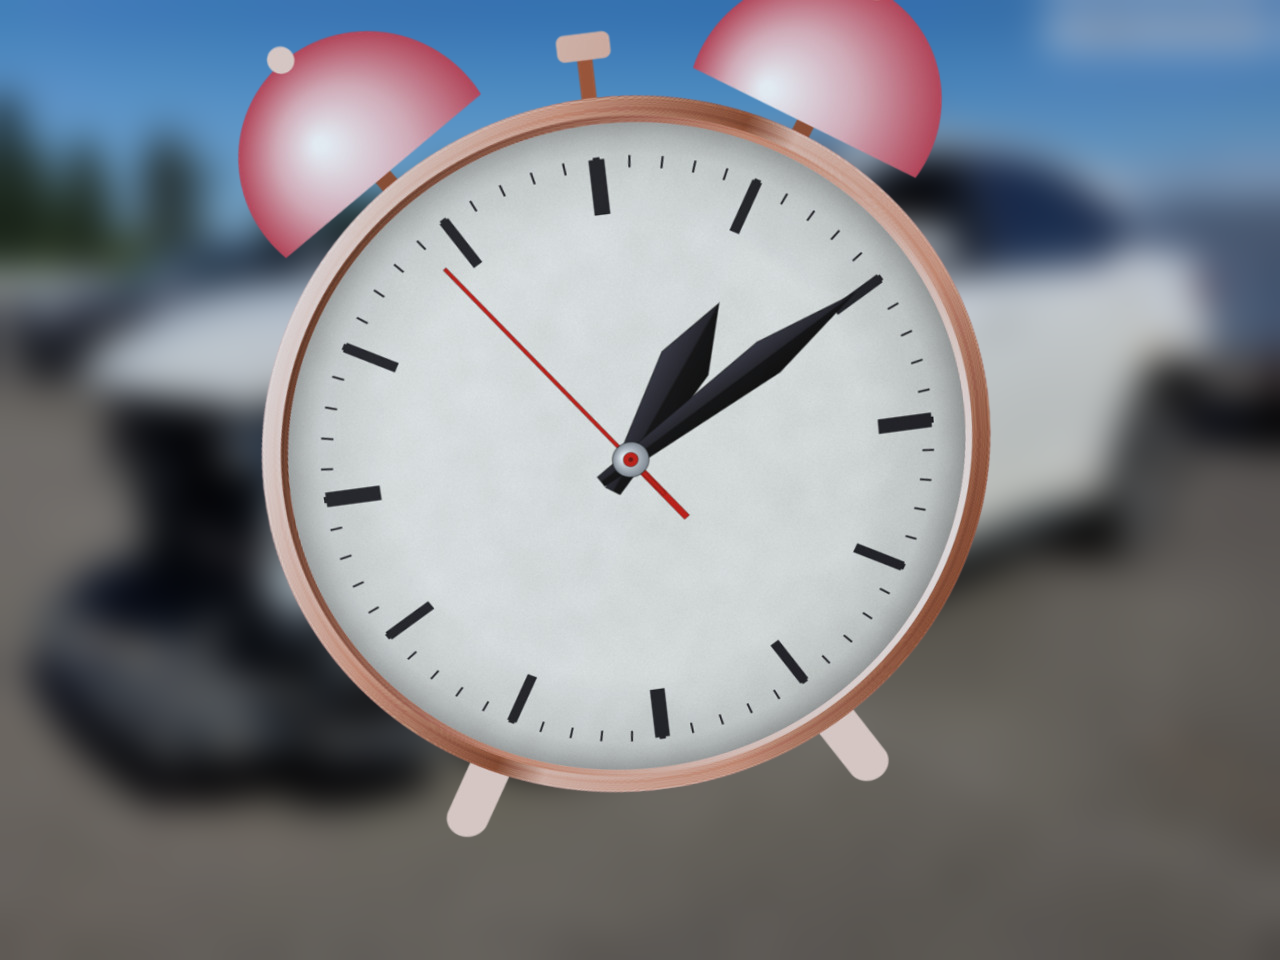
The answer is 1:09:54
